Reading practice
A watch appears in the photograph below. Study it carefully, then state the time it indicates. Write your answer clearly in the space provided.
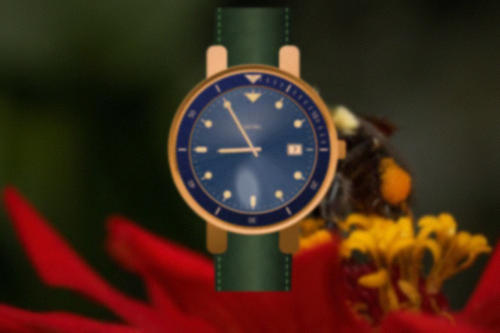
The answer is 8:55
